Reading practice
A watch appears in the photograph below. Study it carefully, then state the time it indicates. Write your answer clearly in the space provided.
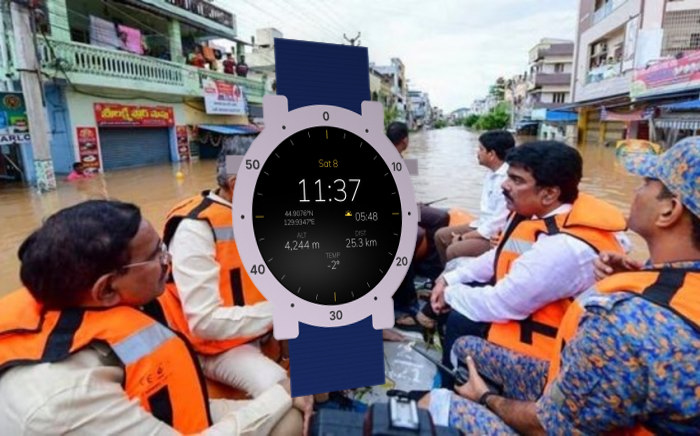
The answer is 11:37
